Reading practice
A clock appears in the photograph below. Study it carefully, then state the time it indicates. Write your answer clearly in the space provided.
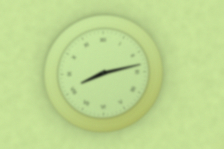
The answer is 8:13
